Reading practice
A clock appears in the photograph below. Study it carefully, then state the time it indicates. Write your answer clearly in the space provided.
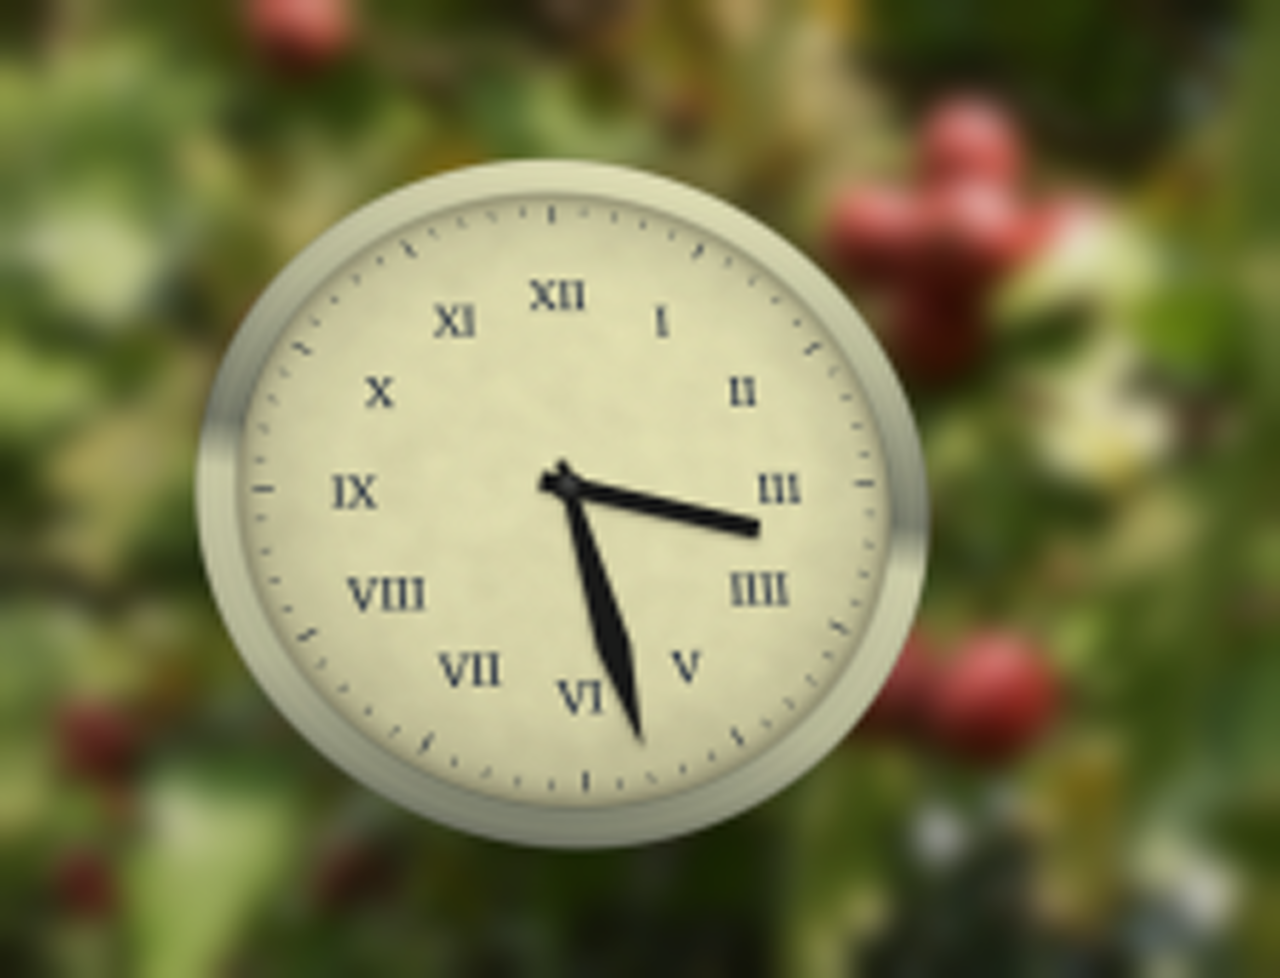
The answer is 3:28
